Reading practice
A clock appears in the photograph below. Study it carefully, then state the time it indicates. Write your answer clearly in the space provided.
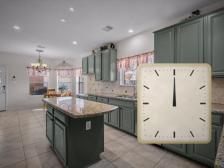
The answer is 12:00
